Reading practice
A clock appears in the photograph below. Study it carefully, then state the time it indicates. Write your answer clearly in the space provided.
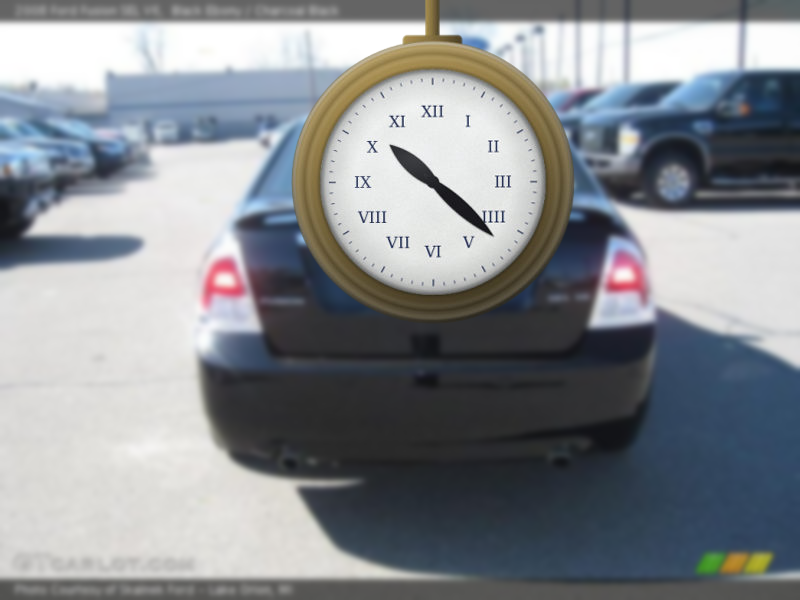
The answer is 10:22
